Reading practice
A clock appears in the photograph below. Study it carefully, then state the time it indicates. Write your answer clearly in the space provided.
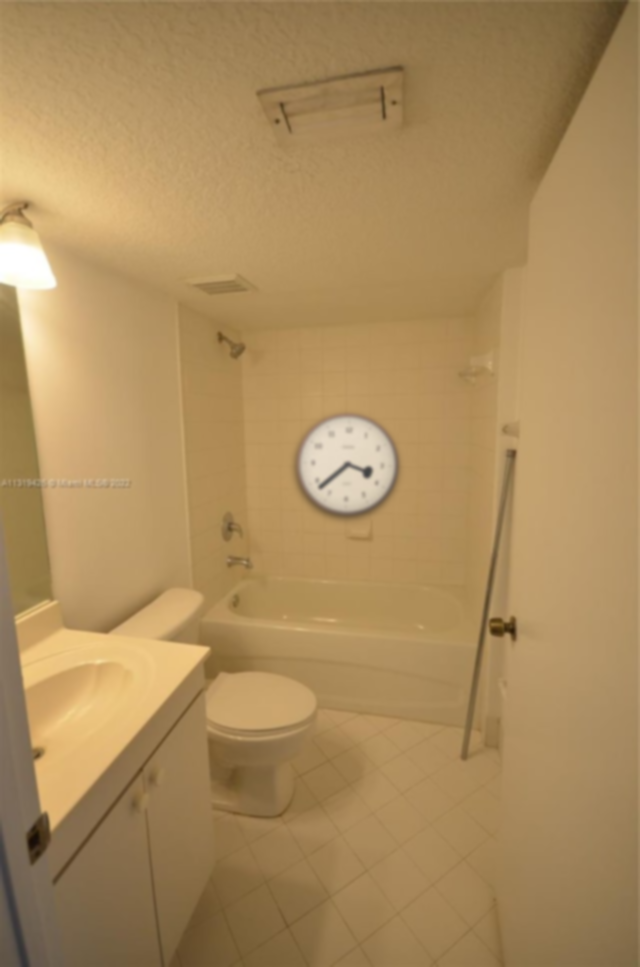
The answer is 3:38
